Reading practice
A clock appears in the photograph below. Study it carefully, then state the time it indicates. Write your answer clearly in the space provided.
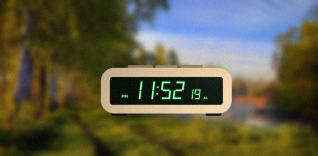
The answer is 11:52:19
